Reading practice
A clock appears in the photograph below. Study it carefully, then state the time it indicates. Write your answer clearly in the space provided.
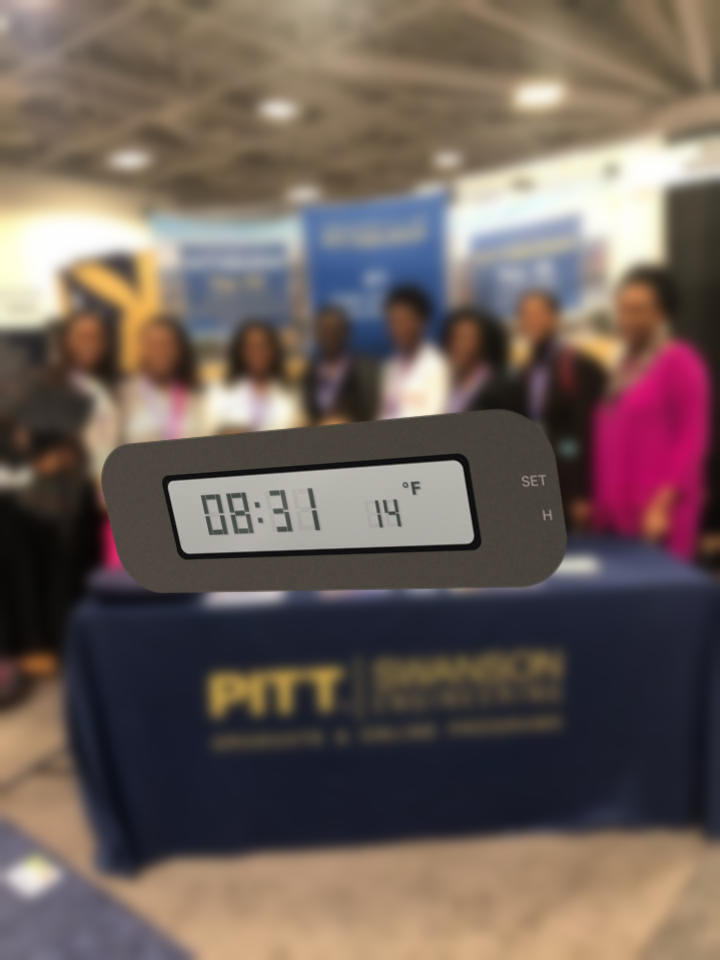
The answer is 8:31
